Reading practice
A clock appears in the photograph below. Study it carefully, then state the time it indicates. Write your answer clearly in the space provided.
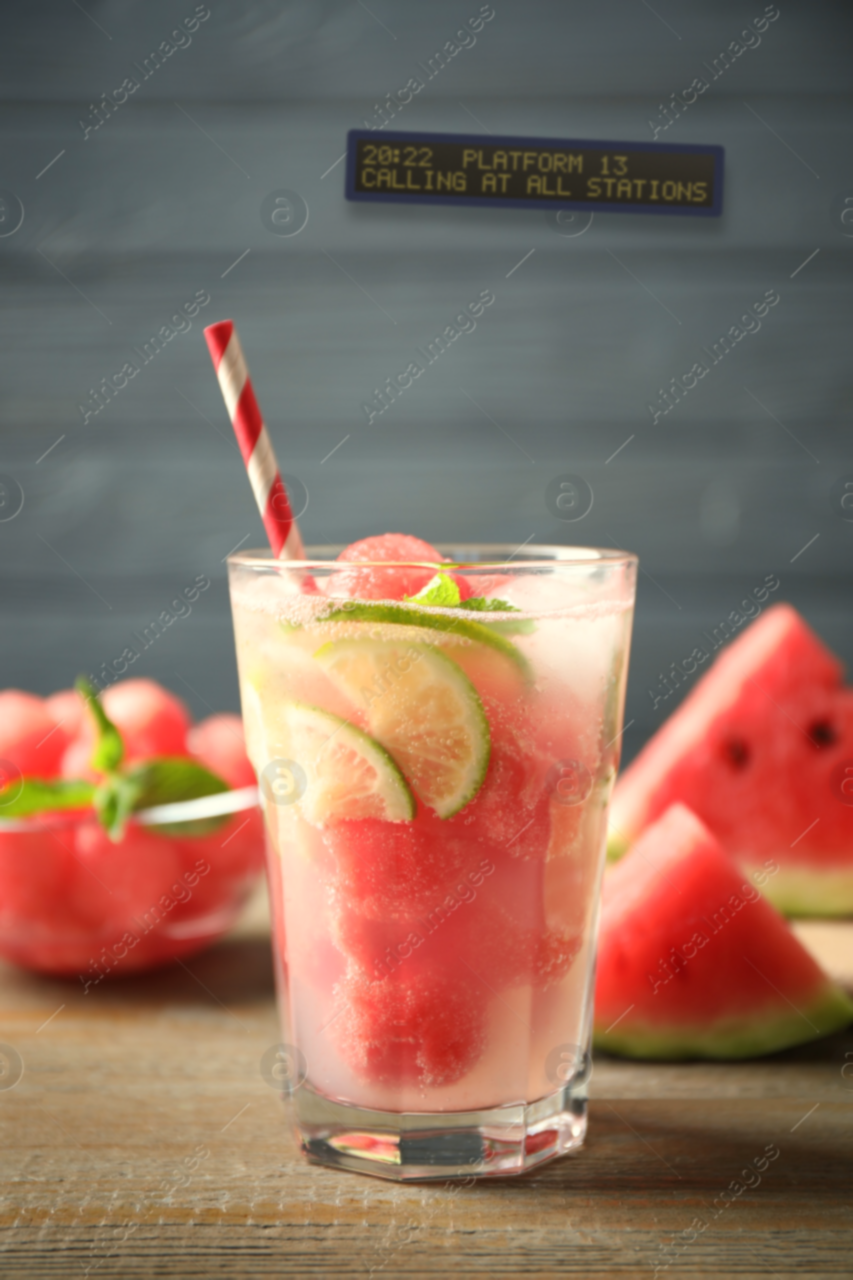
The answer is 20:22
